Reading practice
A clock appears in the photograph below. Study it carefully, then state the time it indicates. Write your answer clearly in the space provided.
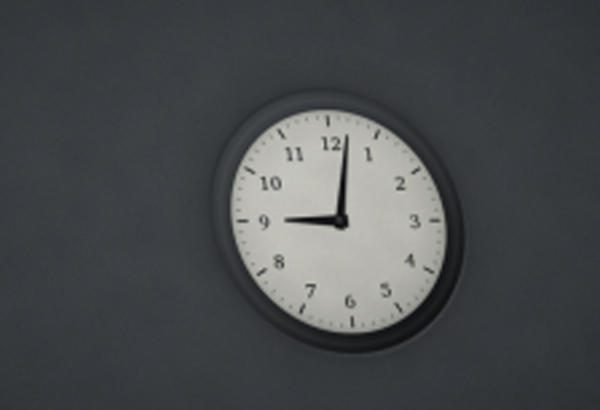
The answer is 9:02
